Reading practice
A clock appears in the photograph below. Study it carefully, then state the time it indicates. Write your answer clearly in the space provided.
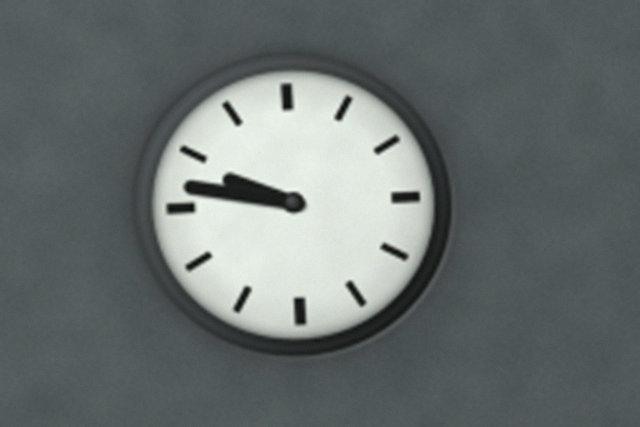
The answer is 9:47
